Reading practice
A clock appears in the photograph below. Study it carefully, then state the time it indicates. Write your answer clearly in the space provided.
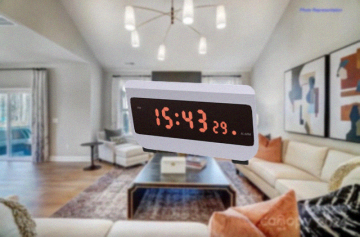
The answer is 15:43:29
